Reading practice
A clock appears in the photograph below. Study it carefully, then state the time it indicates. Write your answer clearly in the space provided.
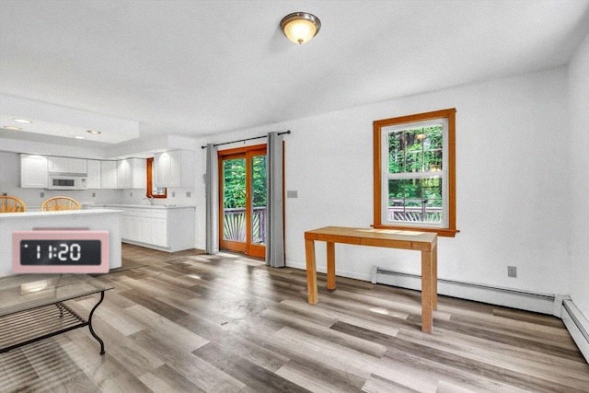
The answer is 11:20
